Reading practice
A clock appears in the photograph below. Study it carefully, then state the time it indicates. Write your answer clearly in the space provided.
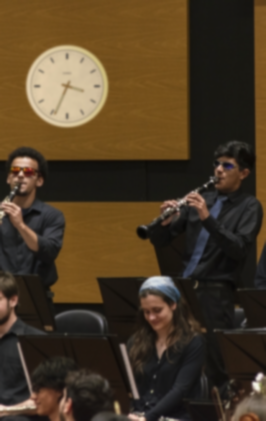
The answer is 3:34
